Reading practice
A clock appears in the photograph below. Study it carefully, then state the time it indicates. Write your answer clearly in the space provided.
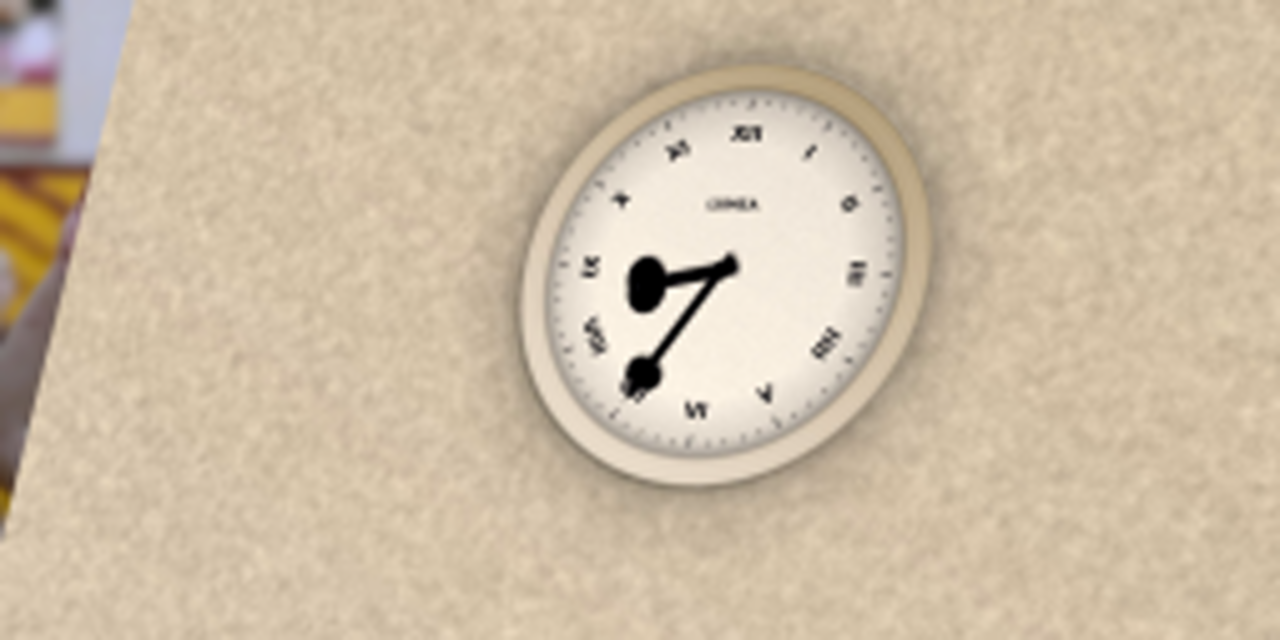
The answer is 8:35
